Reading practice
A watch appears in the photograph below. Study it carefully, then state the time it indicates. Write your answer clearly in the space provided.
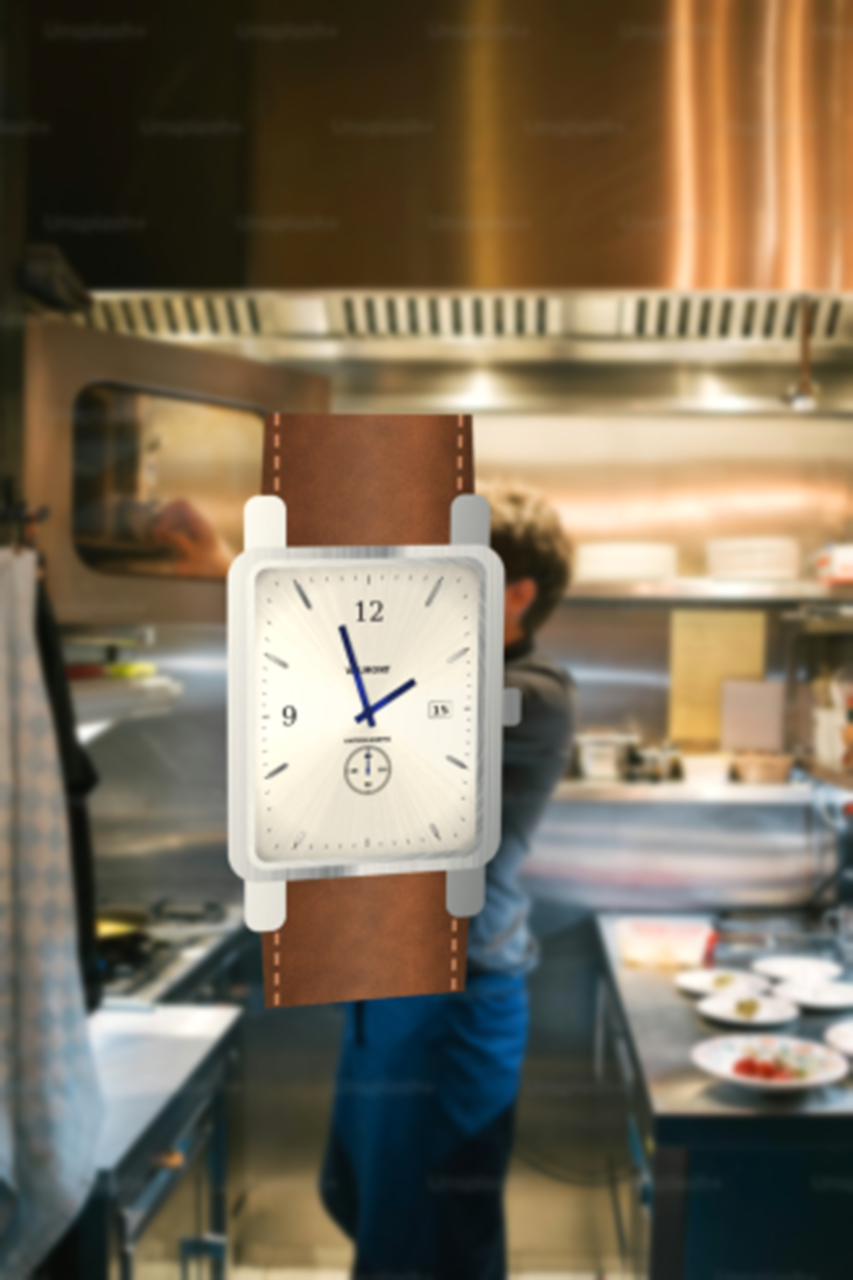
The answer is 1:57
